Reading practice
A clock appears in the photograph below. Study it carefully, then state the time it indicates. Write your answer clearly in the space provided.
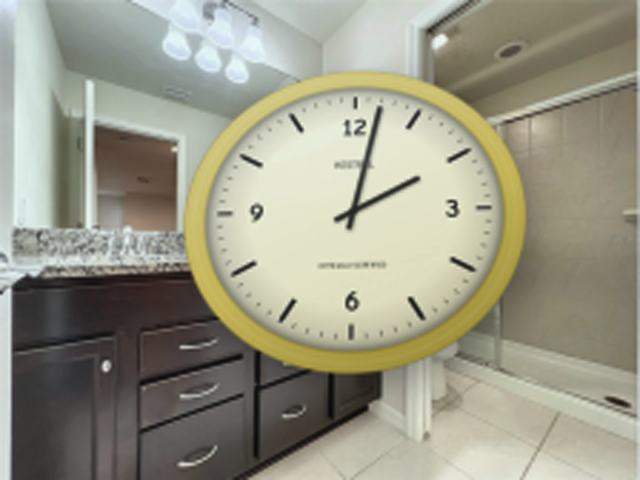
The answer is 2:02
